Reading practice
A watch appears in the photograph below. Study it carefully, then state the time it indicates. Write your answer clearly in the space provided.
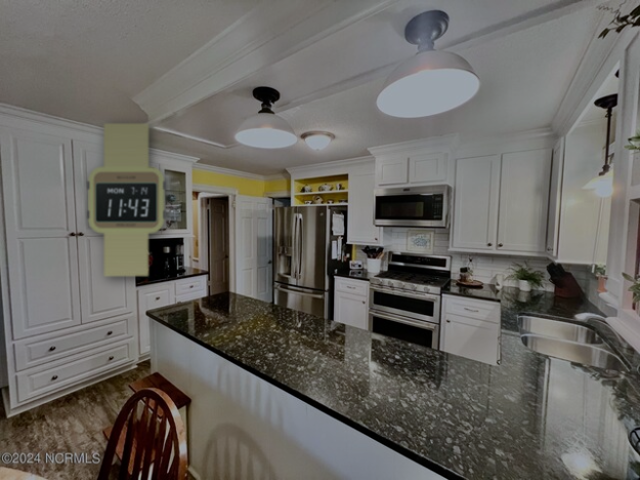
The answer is 11:43
